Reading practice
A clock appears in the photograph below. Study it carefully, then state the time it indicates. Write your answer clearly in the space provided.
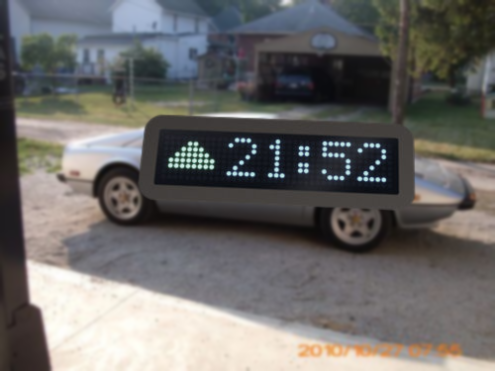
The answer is 21:52
